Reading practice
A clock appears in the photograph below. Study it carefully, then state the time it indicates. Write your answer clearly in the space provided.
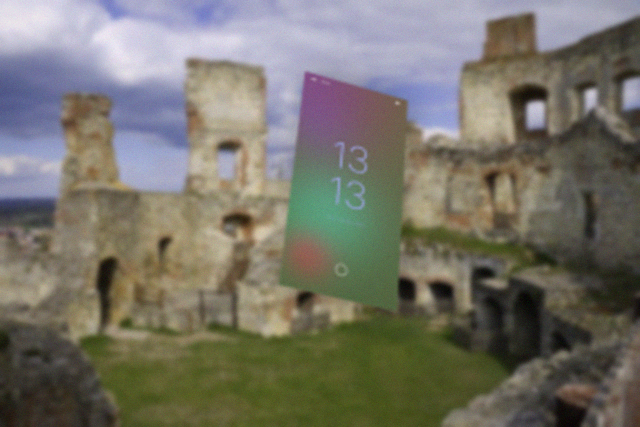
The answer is 13:13
